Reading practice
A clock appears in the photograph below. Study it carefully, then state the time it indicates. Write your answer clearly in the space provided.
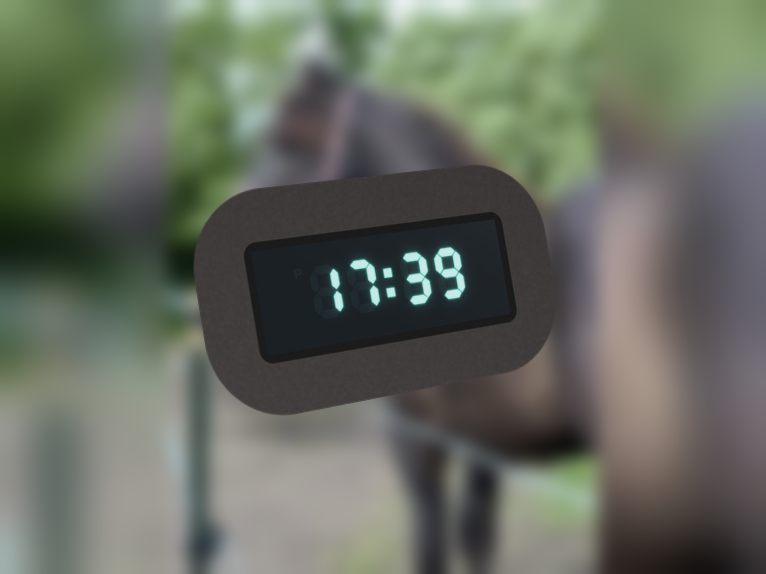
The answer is 17:39
